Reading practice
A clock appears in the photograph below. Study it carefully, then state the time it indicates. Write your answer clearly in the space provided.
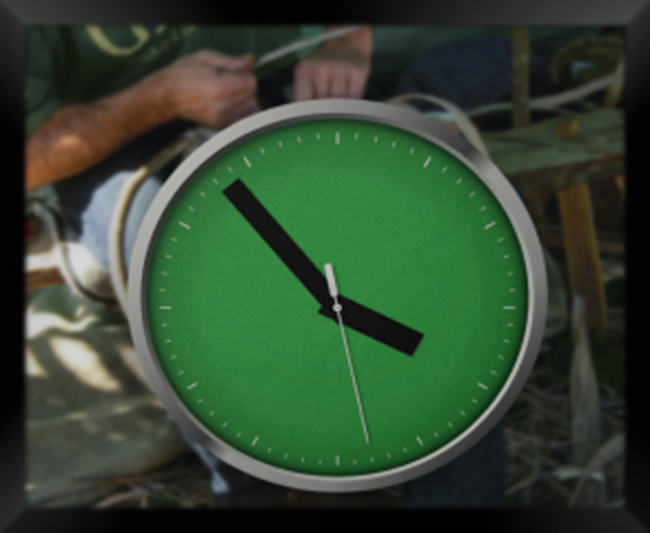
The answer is 3:53:28
